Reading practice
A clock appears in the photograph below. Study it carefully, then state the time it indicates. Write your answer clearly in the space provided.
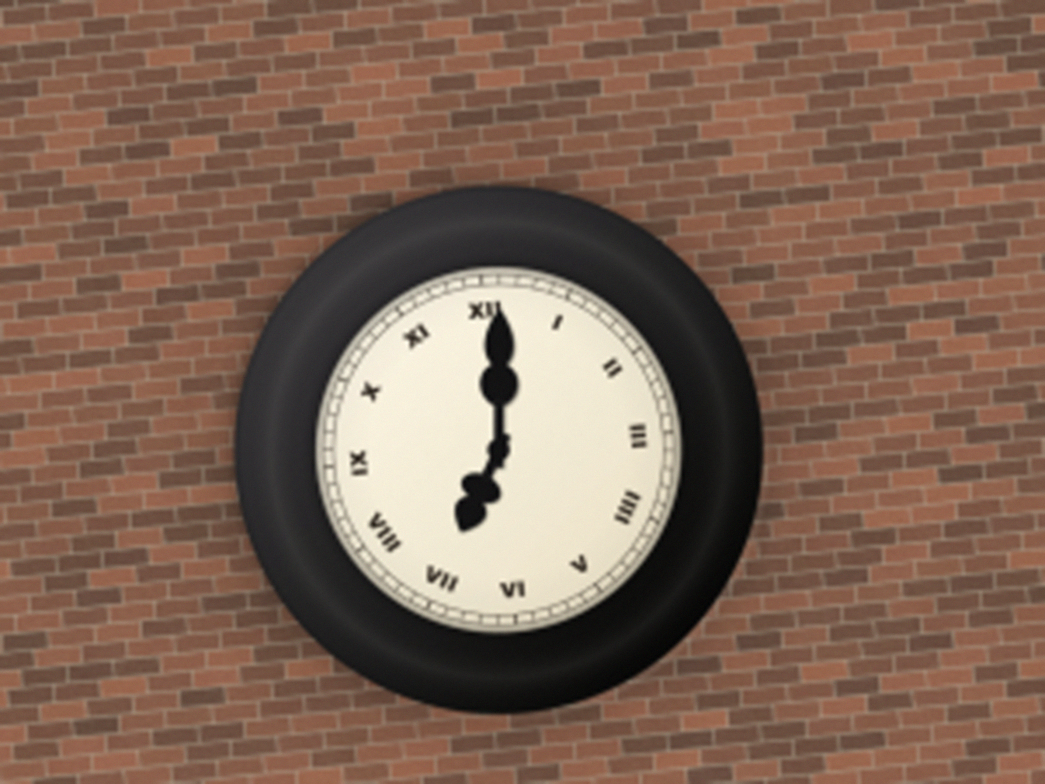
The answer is 7:01
